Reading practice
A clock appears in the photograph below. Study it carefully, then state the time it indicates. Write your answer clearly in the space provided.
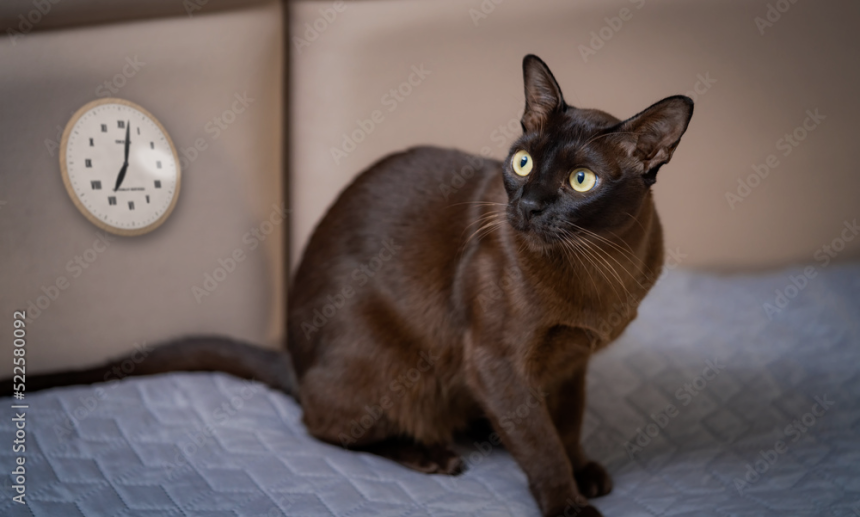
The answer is 7:02
